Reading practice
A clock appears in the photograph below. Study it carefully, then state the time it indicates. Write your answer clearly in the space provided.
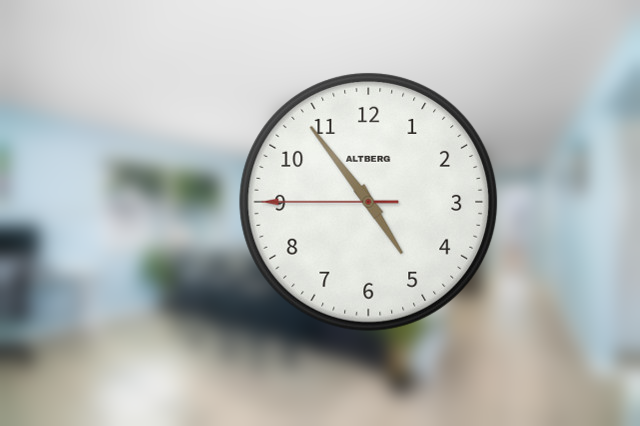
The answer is 4:53:45
